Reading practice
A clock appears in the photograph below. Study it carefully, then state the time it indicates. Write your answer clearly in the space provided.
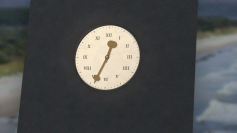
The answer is 12:34
